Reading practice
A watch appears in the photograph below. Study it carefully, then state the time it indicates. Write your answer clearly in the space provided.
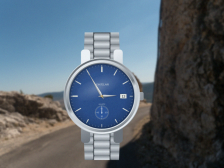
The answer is 2:55
